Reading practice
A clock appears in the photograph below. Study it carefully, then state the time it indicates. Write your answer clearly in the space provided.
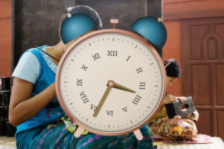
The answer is 3:34
